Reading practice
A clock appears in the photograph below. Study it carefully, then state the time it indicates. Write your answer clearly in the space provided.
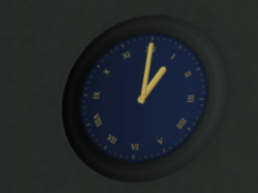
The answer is 1:00
